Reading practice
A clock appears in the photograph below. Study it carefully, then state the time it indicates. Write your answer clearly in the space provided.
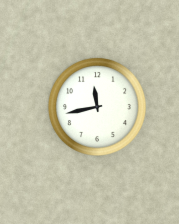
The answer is 11:43
